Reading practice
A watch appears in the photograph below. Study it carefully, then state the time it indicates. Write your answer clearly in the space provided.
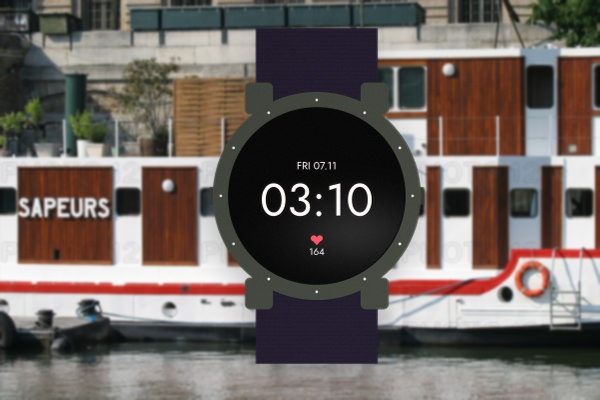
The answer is 3:10
